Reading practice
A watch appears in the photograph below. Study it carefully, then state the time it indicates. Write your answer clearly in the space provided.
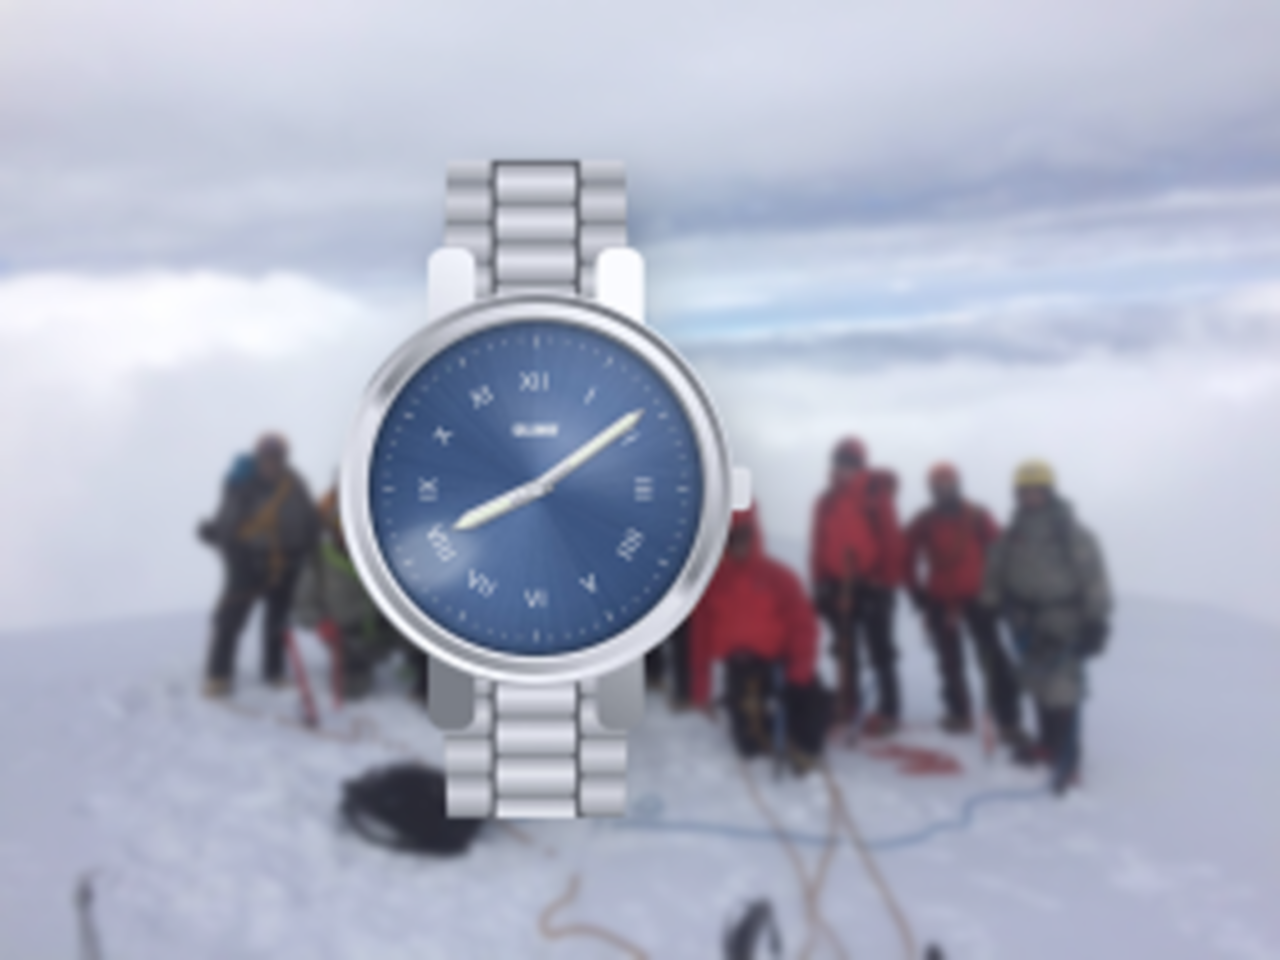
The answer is 8:09
